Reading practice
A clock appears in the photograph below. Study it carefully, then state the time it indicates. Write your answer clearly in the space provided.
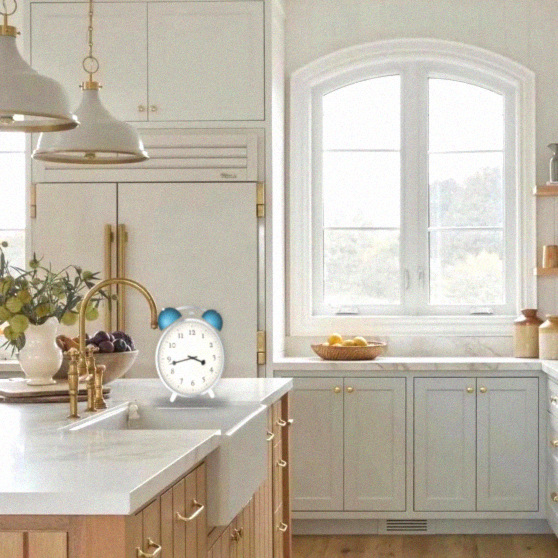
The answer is 3:43
